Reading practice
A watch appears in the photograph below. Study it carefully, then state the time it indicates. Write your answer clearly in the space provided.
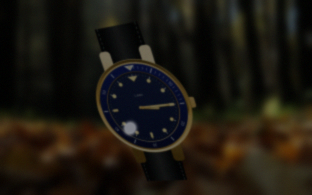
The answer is 3:15
